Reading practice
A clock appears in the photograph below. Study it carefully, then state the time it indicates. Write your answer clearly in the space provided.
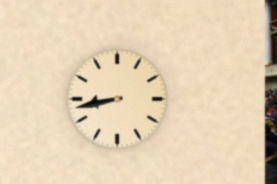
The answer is 8:43
